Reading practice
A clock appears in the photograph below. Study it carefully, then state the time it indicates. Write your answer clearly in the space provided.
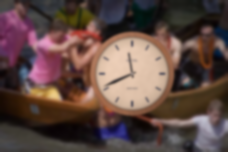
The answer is 11:41
